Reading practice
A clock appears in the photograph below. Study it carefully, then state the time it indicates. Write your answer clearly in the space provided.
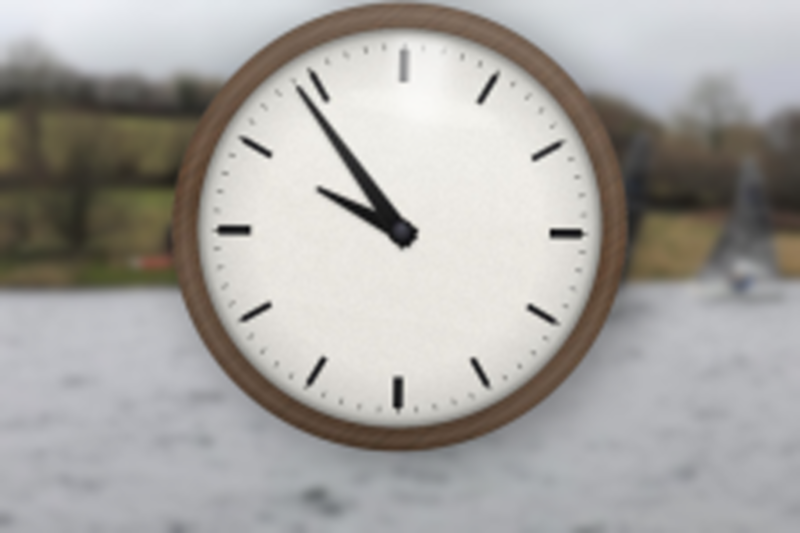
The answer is 9:54
